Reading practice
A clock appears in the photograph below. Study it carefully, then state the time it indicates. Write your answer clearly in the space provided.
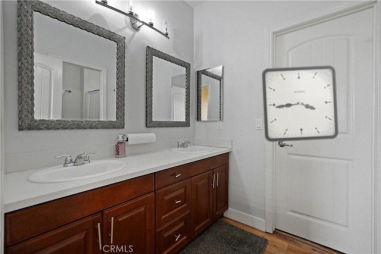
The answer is 3:44
